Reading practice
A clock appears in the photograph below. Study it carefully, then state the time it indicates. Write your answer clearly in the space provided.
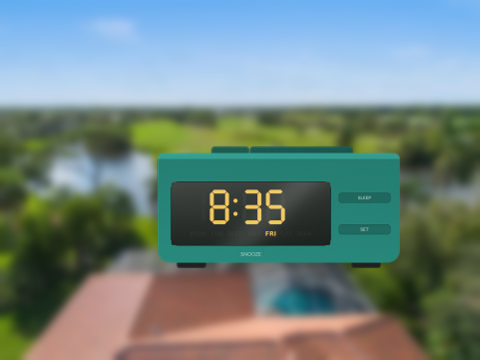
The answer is 8:35
